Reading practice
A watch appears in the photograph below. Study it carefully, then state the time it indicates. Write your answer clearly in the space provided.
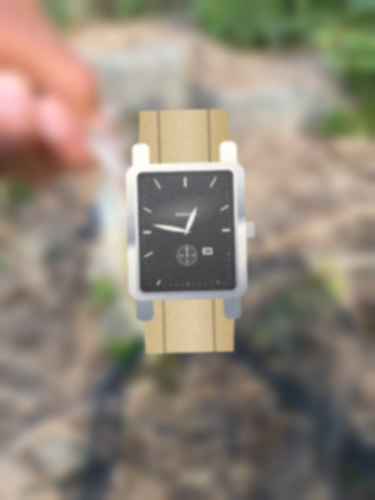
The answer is 12:47
